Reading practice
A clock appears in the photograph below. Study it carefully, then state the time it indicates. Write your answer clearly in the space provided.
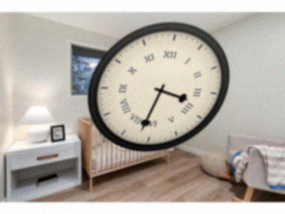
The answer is 3:32
